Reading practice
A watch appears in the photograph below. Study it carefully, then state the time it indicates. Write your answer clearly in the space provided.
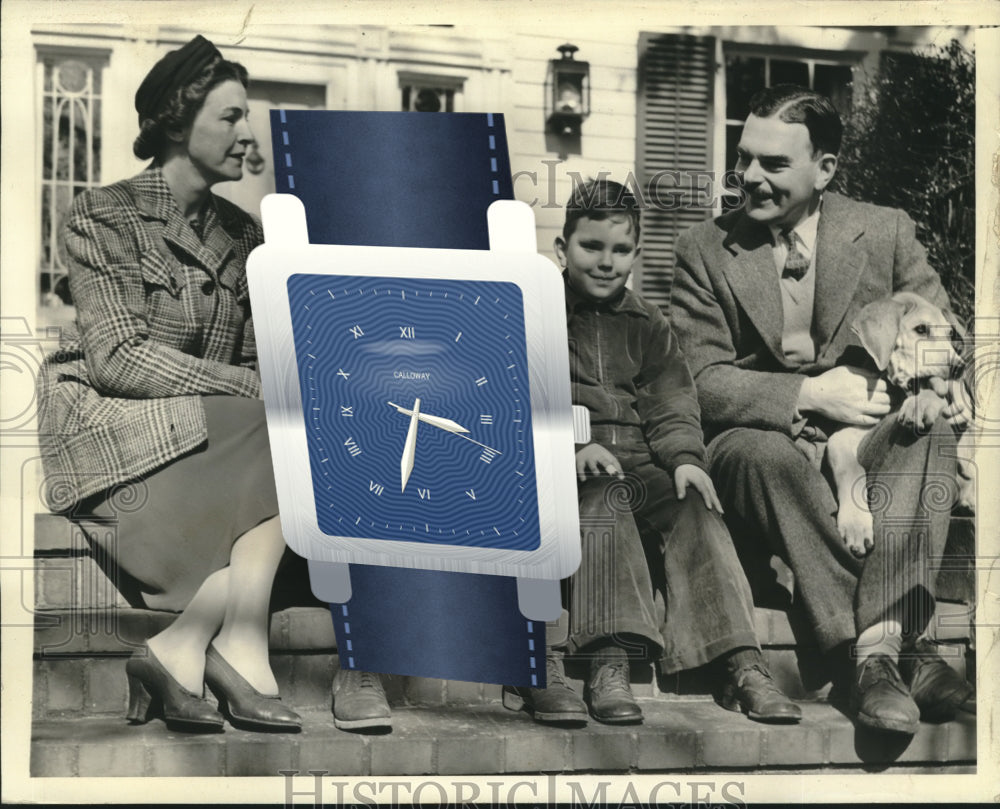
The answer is 3:32:19
